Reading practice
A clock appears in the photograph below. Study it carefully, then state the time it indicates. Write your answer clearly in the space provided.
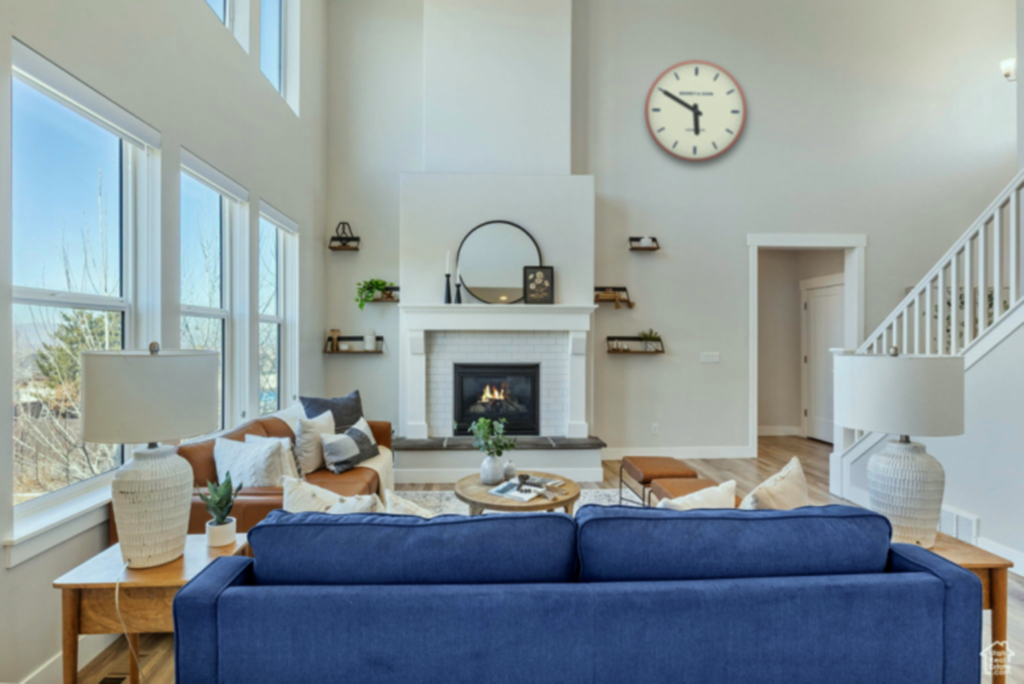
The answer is 5:50
